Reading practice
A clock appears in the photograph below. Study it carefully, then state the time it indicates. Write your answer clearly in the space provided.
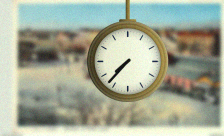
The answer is 7:37
